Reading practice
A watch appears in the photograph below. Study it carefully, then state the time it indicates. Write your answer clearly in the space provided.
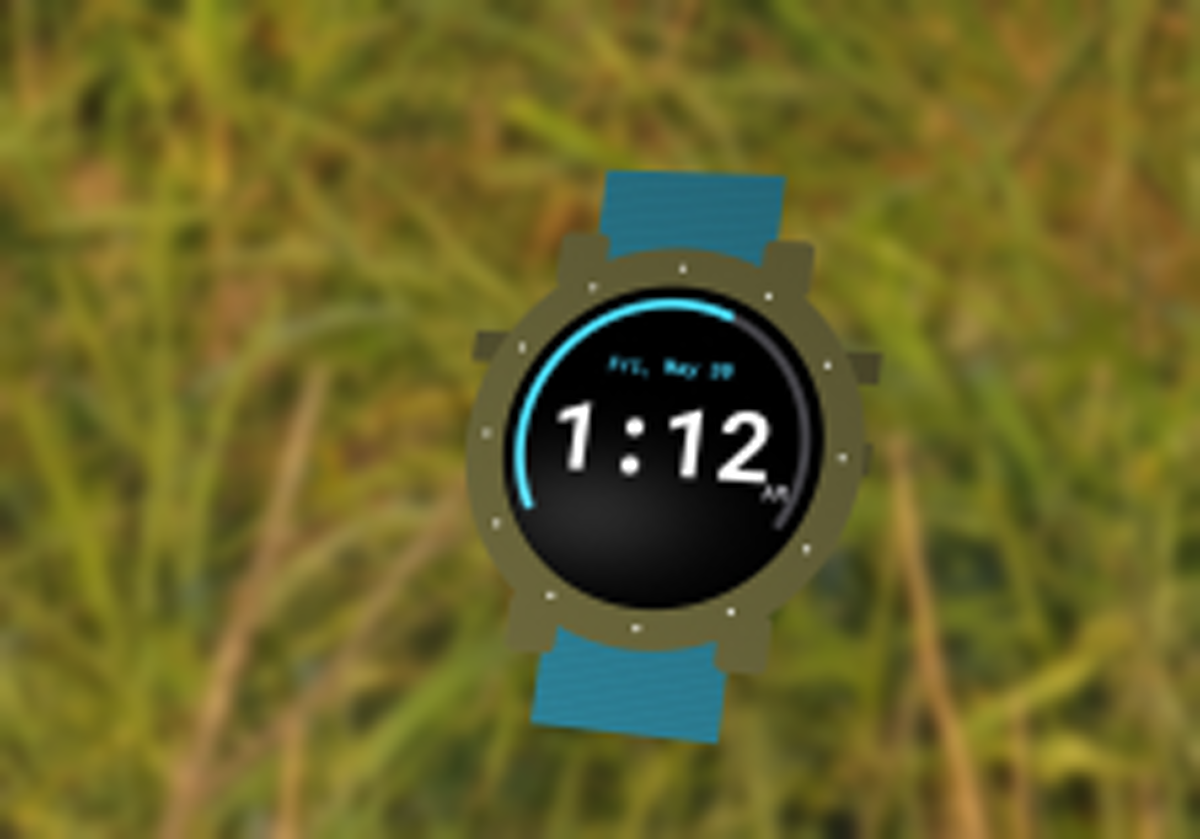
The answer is 1:12
